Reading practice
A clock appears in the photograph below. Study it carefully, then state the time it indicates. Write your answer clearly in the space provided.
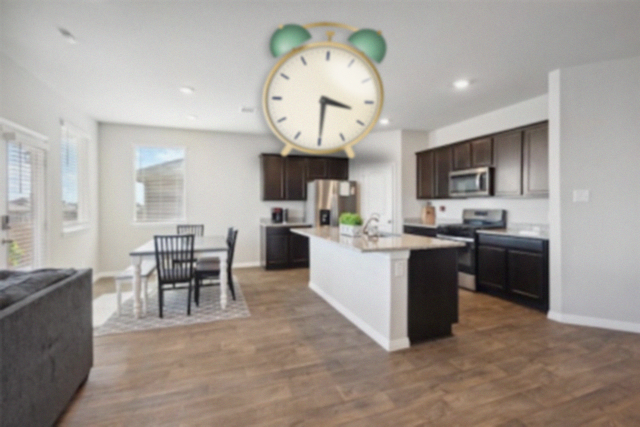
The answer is 3:30
